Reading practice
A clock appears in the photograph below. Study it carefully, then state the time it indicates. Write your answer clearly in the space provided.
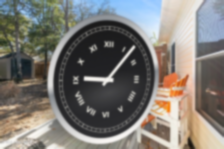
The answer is 9:07
